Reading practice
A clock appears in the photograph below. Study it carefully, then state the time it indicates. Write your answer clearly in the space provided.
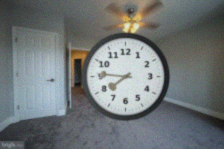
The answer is 7:46
